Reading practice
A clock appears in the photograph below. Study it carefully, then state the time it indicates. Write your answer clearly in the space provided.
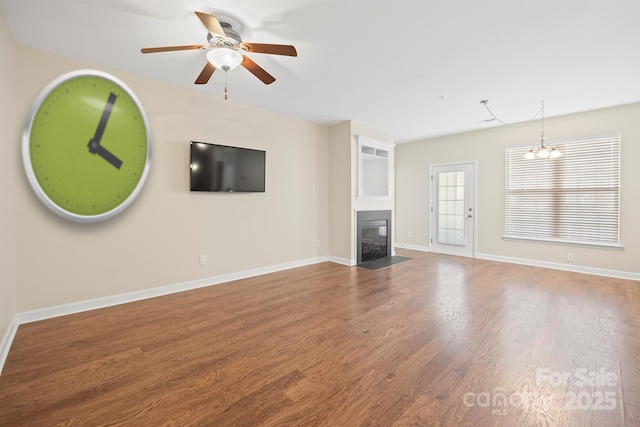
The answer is 4:04
